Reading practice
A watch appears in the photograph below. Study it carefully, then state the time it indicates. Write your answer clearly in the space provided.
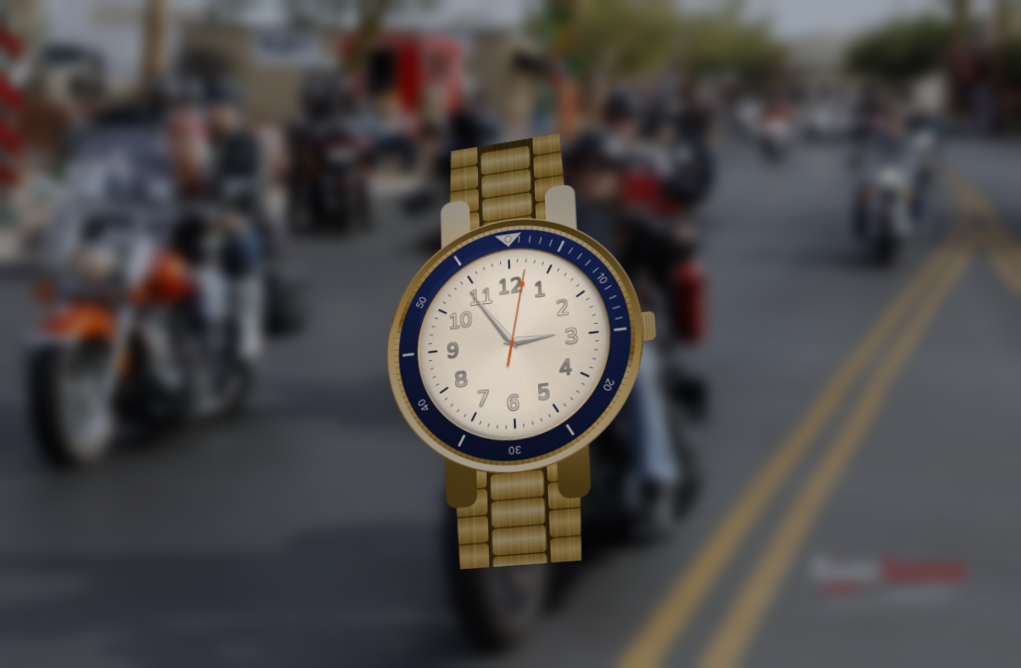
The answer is 2:54:02
